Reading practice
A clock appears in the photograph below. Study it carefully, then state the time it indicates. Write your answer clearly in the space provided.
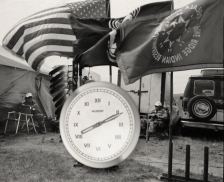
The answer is 8:11
